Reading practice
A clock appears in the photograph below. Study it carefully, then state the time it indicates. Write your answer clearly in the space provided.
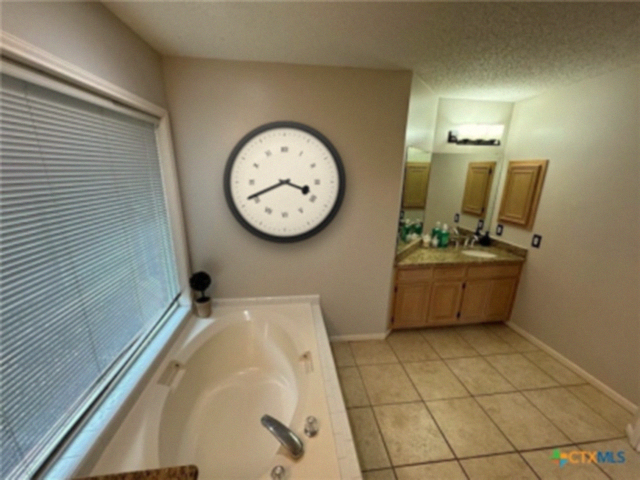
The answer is 3:41
